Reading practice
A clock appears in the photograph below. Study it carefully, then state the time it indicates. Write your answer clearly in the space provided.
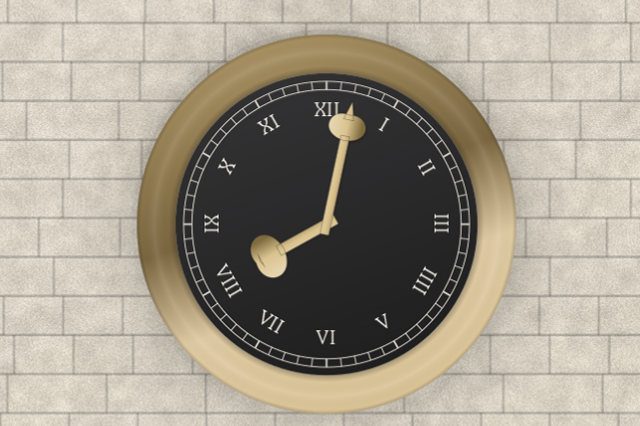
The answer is 8:02
